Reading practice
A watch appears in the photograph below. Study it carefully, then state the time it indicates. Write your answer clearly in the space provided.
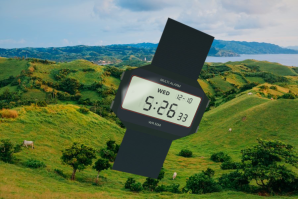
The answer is 5:26:33
